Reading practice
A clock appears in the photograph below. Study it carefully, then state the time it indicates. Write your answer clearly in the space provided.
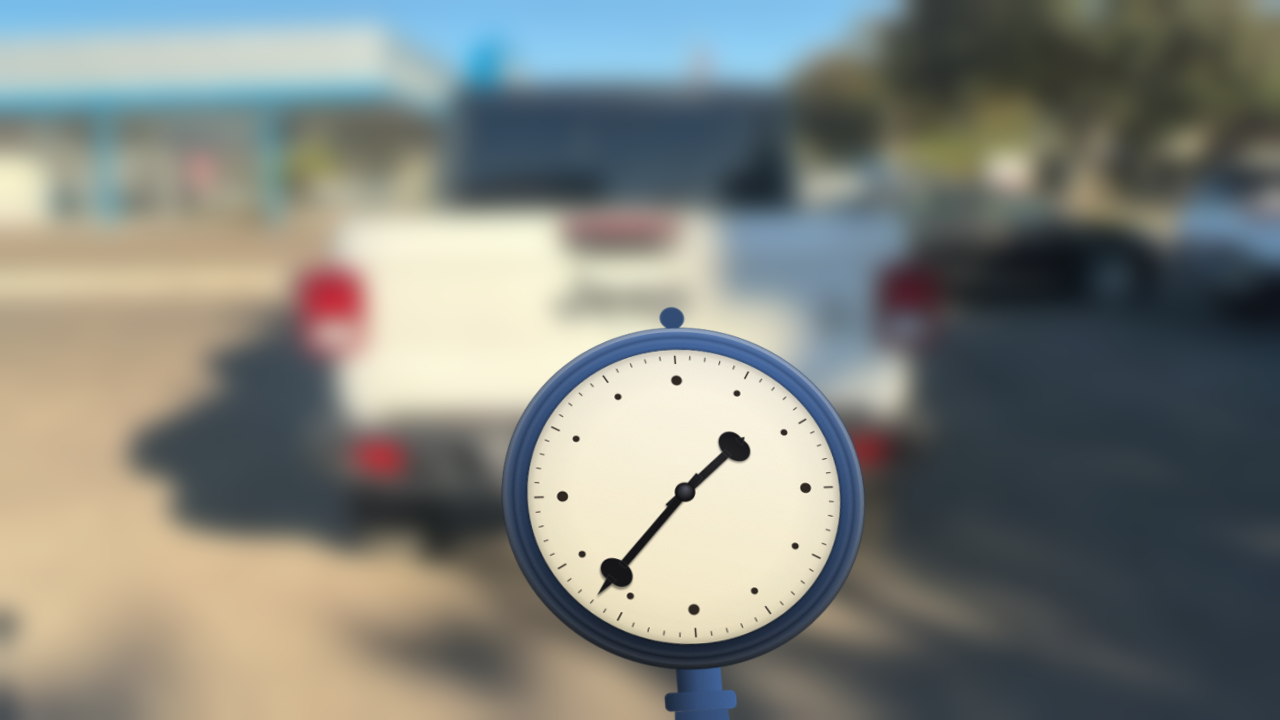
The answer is 1:37
